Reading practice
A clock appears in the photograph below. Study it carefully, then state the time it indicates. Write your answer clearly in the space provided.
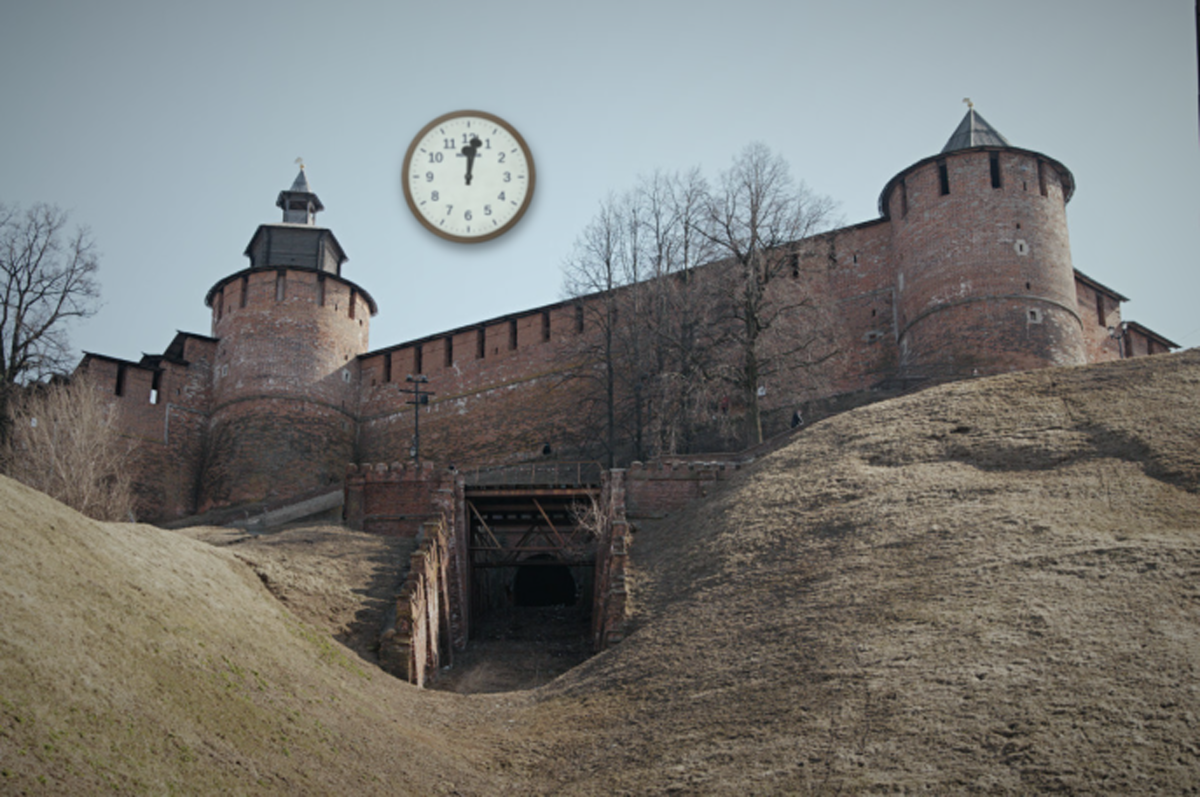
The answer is 12:02
